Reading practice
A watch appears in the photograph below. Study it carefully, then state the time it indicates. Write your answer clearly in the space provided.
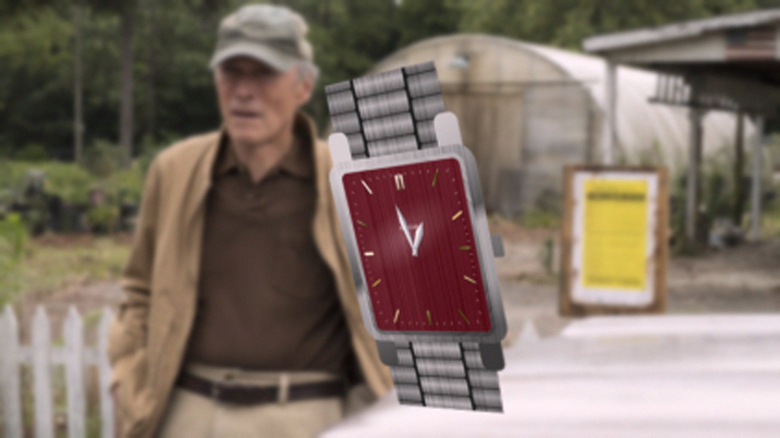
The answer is 12:58
